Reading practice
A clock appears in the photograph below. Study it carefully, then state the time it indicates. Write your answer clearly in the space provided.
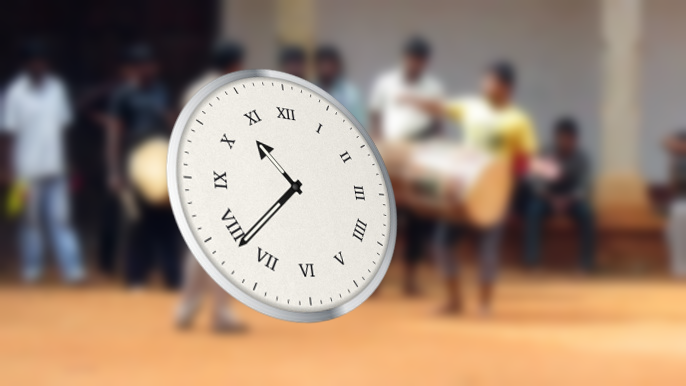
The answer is 10:38
